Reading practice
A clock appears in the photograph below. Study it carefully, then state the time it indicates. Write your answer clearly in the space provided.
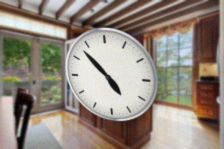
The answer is 4:53
